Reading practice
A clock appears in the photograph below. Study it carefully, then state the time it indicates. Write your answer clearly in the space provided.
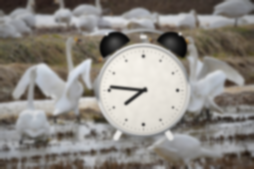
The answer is 7:46
